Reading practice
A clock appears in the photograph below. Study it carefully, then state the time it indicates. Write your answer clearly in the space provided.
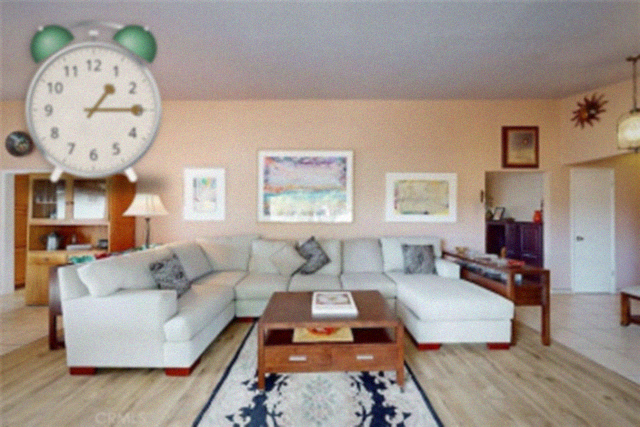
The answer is 1:15
